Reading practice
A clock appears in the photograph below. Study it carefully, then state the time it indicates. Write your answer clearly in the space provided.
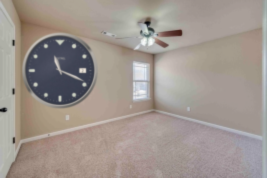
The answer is 11:19
